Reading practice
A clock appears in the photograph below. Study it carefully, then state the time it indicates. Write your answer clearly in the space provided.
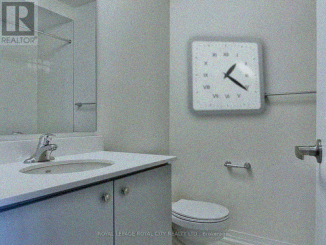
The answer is 1:21
